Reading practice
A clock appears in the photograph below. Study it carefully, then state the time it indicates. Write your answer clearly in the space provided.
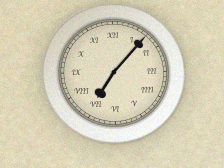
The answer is 7:07
